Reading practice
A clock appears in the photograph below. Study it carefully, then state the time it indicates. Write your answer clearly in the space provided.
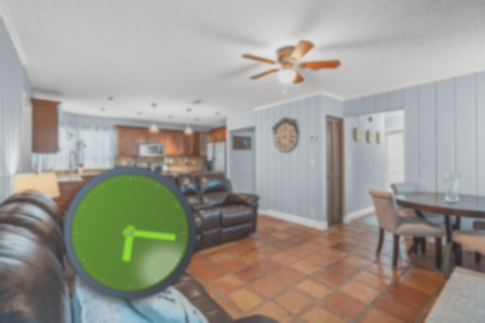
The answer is 6:16
